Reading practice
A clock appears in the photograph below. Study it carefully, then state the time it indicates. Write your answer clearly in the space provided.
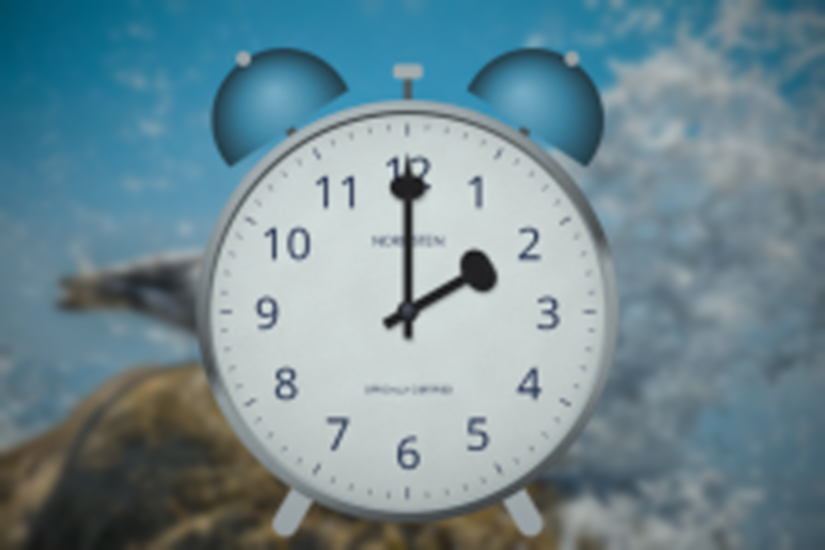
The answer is 2:00
